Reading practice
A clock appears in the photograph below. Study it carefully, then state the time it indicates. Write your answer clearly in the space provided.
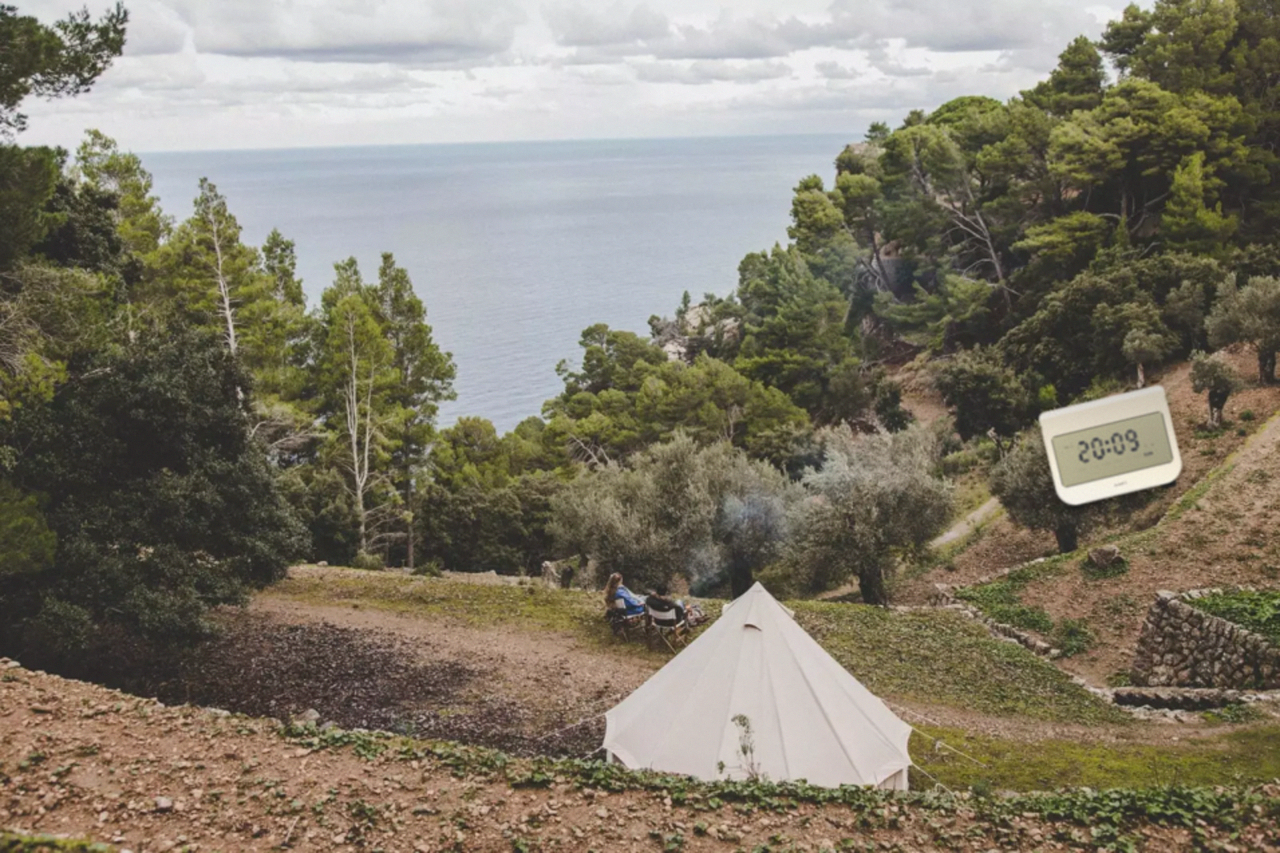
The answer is 20:09
